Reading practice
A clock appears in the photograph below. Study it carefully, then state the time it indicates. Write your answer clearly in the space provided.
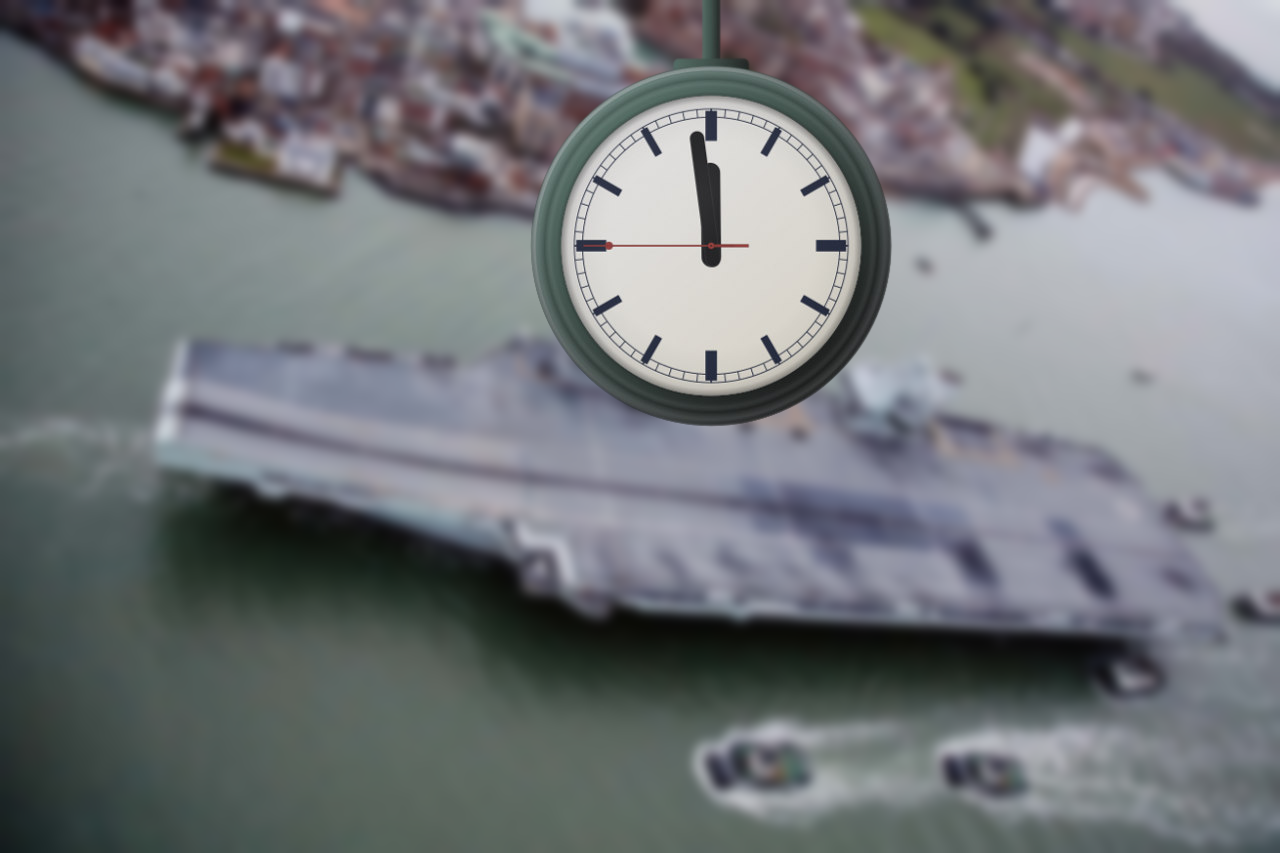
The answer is 11:58:45
